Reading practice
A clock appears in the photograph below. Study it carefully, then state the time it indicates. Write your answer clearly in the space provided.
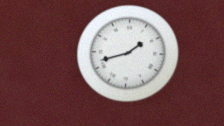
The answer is 1:42
